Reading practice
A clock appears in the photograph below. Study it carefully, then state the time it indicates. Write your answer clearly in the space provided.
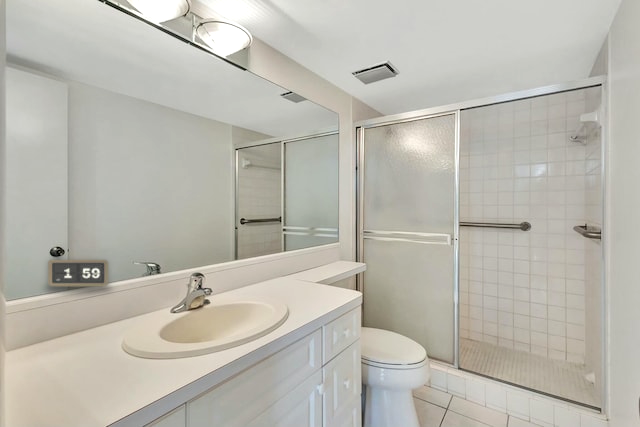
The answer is 1:59
